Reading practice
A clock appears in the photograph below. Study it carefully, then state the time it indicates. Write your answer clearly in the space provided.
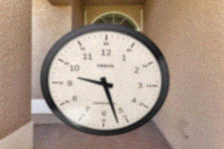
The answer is 9:27
